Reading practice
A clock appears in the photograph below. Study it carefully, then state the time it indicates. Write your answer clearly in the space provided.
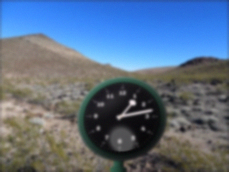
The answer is 1:13
